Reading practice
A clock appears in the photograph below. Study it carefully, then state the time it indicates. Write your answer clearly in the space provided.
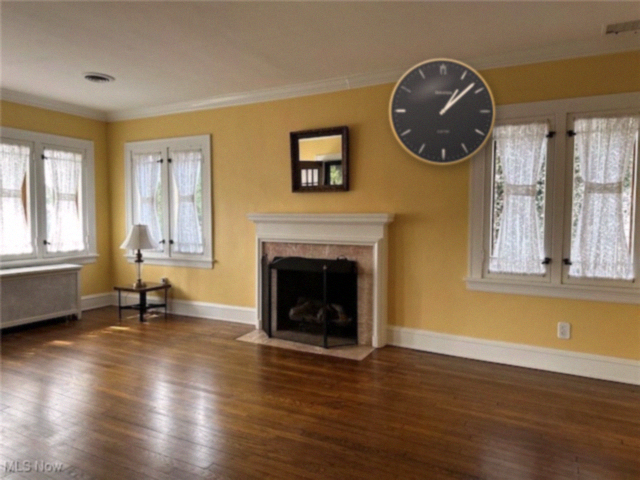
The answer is 1:08
